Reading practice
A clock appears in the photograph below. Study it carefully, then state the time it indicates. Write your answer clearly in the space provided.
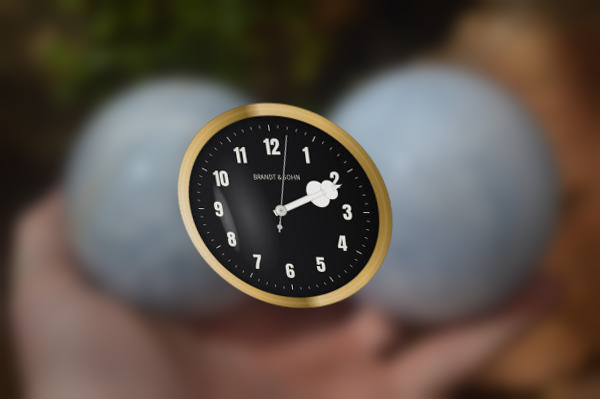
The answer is 2:11:02
